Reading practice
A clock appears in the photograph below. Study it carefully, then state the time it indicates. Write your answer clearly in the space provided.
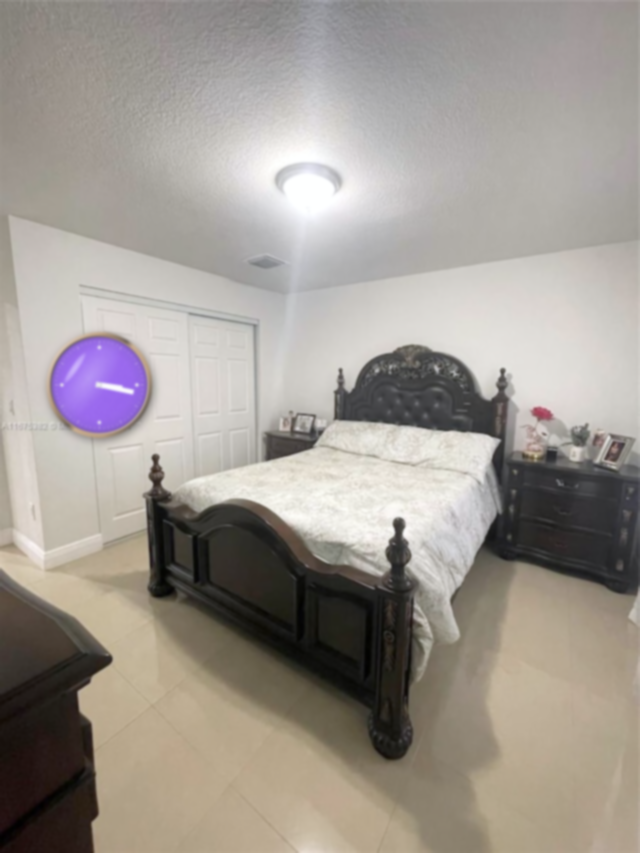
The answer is 3:17
